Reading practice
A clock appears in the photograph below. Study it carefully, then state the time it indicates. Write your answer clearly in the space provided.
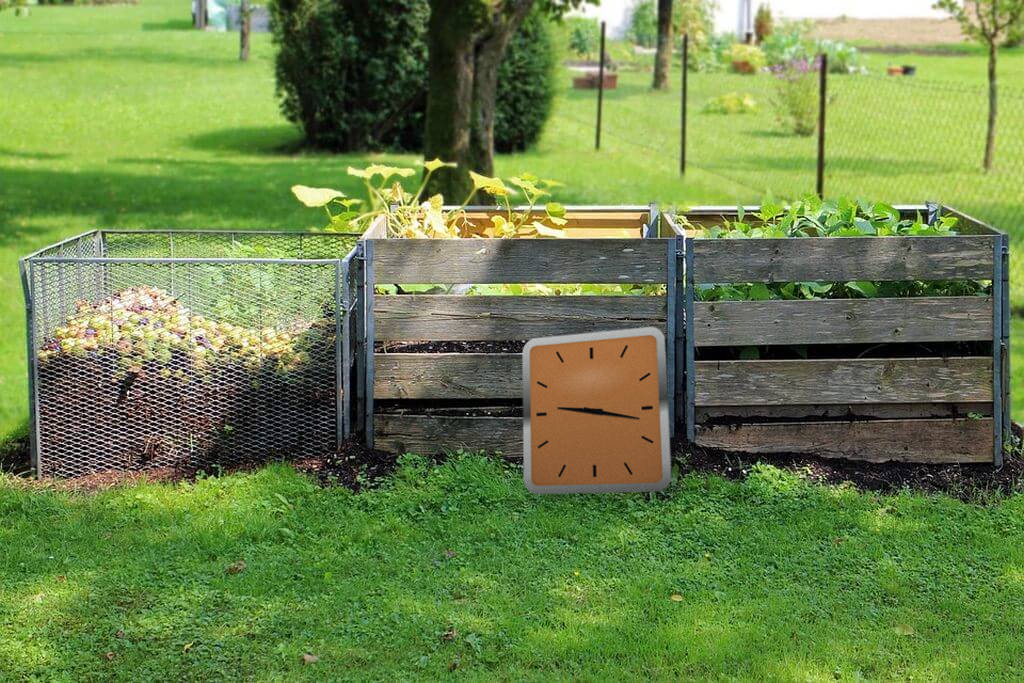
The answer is 9:17
